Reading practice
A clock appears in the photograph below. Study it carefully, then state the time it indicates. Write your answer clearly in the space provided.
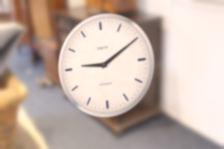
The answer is 9:10
